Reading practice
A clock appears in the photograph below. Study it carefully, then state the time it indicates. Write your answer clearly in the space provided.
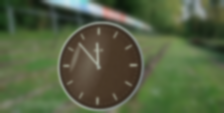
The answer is 11:53
